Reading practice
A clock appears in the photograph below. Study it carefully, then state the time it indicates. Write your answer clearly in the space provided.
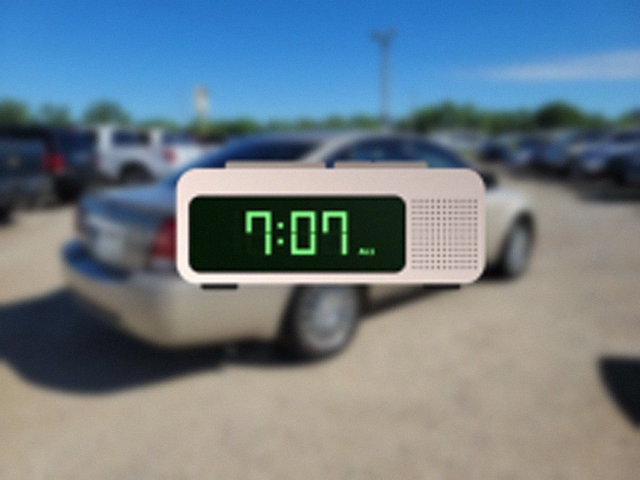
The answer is 7:07
